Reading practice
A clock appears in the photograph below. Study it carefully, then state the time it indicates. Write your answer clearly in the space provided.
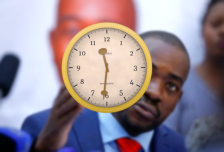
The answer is 11:31
